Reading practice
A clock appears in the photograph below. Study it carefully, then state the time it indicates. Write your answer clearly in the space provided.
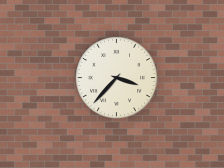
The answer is 3:37
